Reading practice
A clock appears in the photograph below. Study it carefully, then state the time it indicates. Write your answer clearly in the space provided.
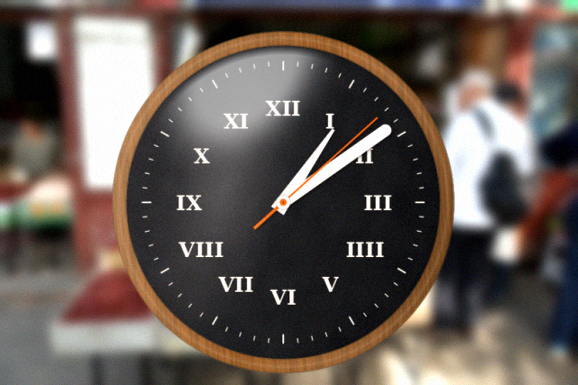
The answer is 1:09:08
